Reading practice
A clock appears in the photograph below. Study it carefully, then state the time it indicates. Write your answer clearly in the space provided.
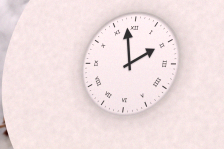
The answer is 1:58
